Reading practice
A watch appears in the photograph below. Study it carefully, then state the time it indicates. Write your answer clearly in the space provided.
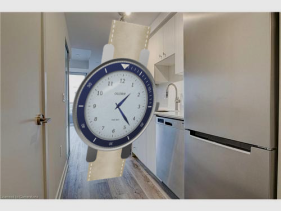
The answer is 1:23
